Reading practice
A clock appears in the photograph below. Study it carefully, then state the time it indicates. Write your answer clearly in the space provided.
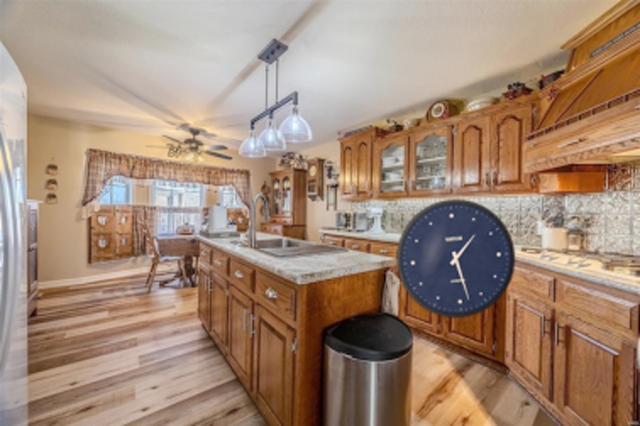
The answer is 1:28
